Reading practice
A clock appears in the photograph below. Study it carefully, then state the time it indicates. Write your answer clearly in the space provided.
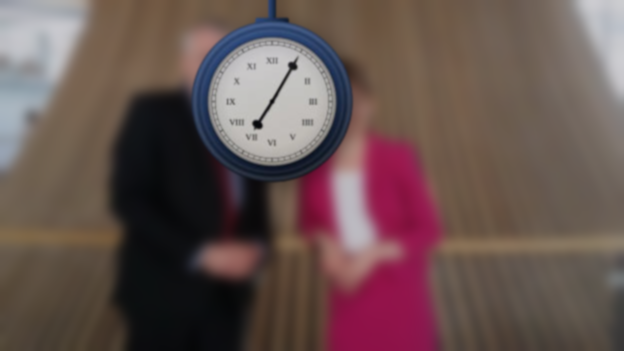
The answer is 7:05
